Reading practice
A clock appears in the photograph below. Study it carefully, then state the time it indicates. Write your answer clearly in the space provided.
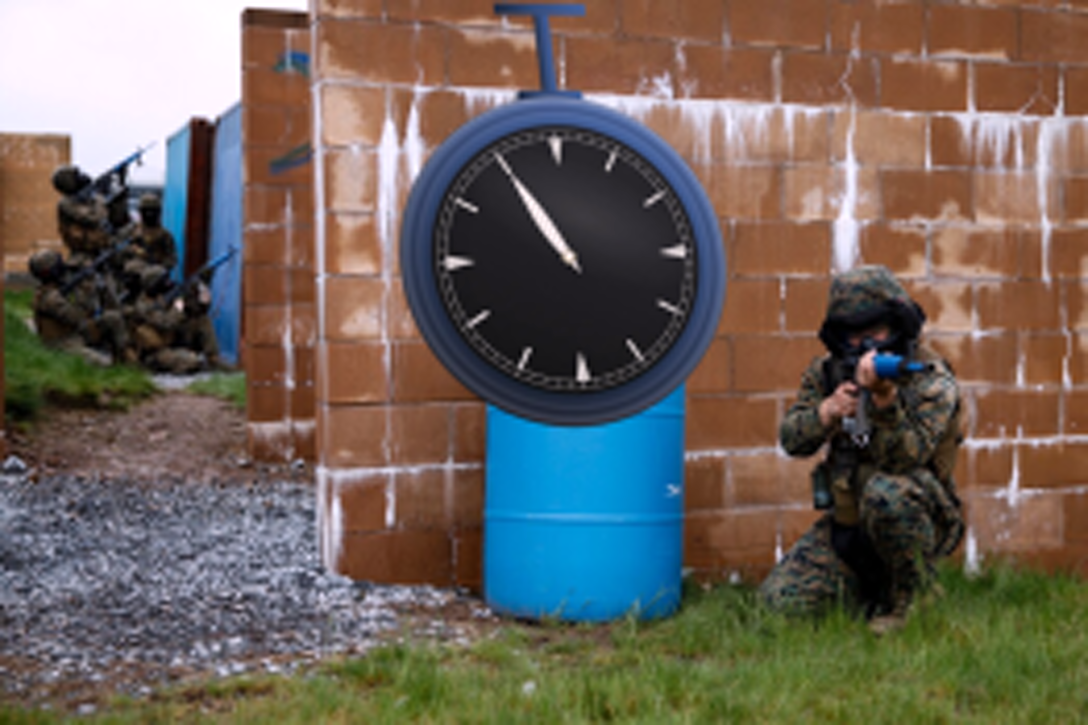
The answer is 10:55
